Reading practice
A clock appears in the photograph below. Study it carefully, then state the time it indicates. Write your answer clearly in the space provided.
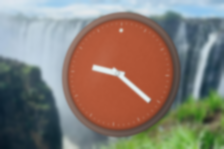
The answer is 9:21
